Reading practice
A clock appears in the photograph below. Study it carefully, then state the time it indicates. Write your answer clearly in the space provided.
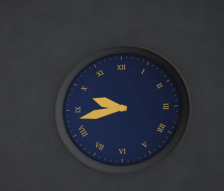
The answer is 9:43
